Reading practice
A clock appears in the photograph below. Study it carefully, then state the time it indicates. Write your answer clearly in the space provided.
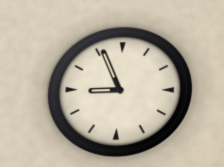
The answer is 8:56
